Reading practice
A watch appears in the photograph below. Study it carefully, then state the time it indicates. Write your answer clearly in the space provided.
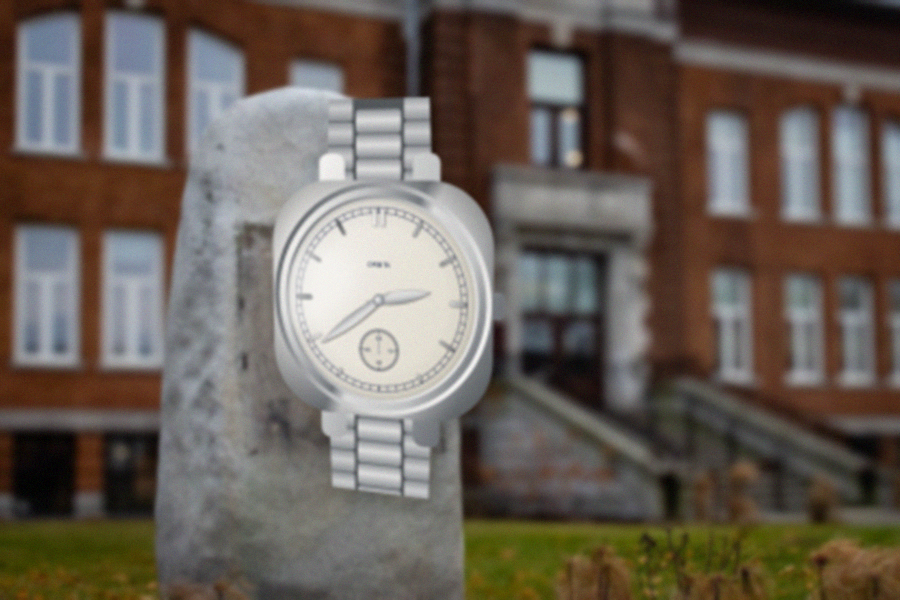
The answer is 2:39
